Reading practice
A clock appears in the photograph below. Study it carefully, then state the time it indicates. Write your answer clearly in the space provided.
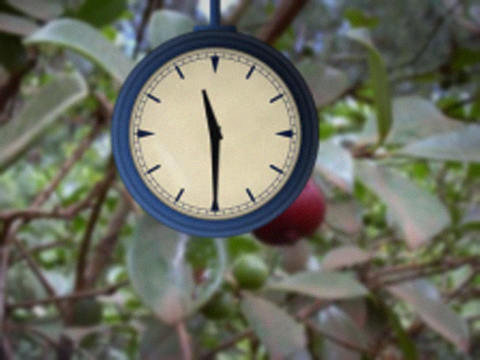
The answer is 11:30
